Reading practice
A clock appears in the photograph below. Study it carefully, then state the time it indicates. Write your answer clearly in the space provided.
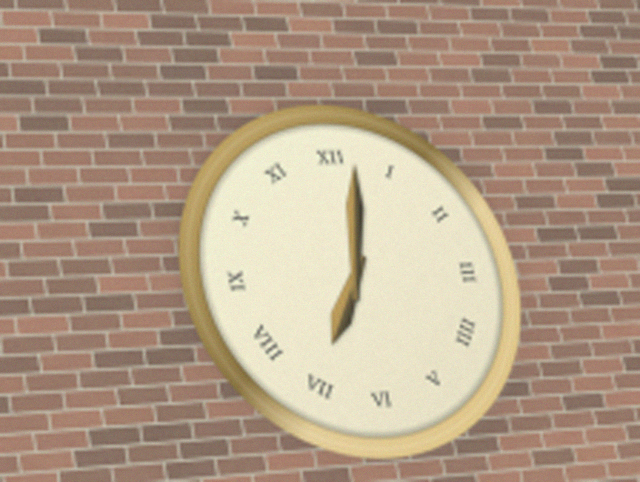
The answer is 7:02
